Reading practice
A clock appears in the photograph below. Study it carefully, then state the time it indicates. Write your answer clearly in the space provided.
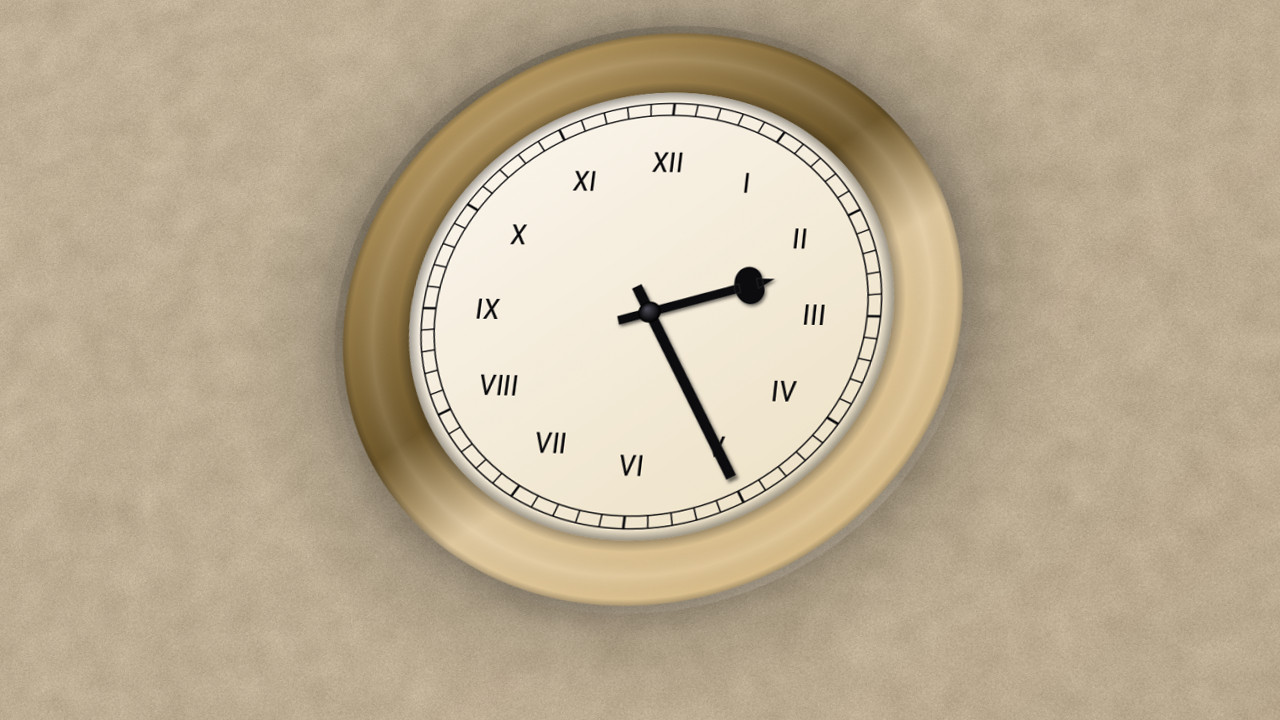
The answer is 2:25
